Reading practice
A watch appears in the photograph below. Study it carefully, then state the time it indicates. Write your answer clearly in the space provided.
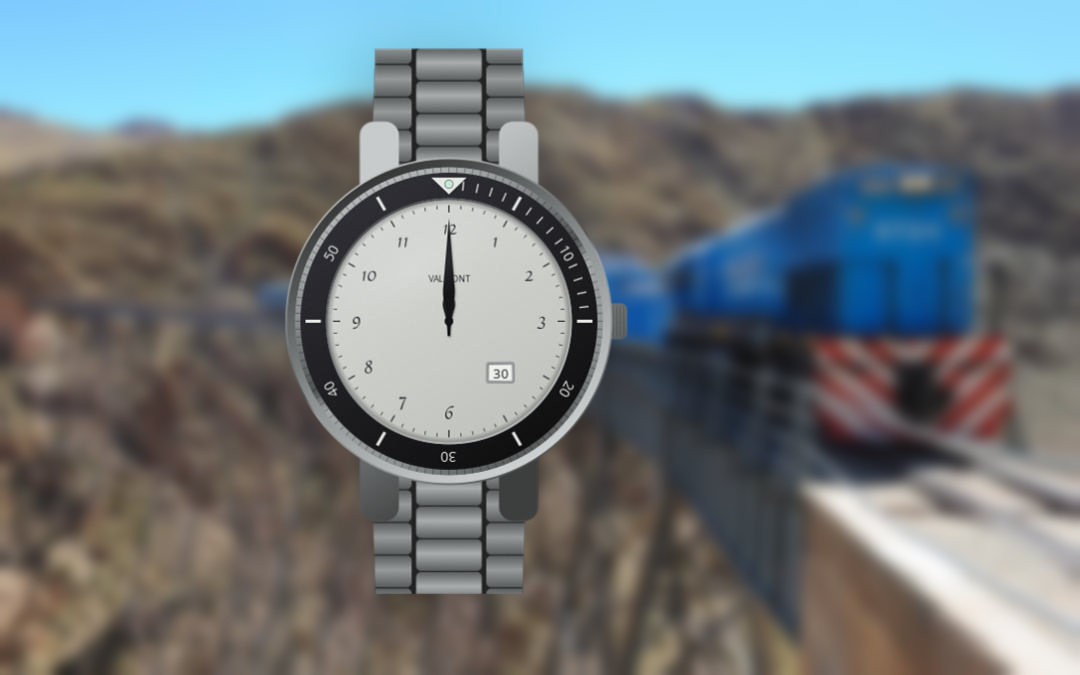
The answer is 12:00
